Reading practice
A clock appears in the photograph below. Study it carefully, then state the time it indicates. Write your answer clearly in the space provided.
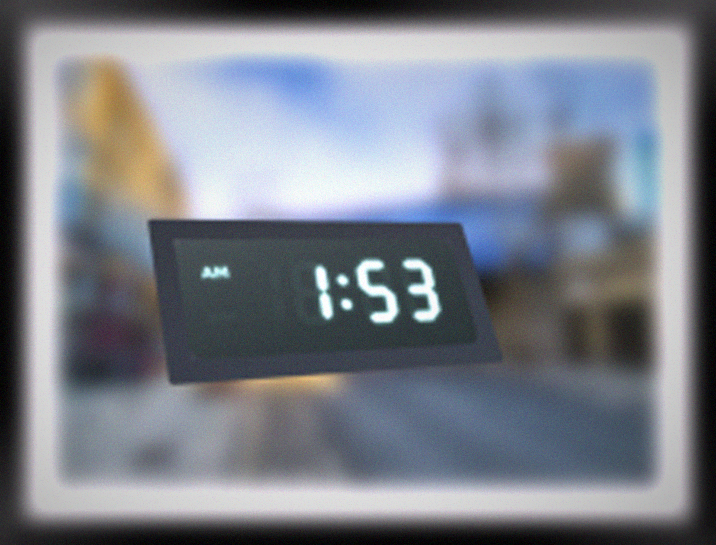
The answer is 1:53
